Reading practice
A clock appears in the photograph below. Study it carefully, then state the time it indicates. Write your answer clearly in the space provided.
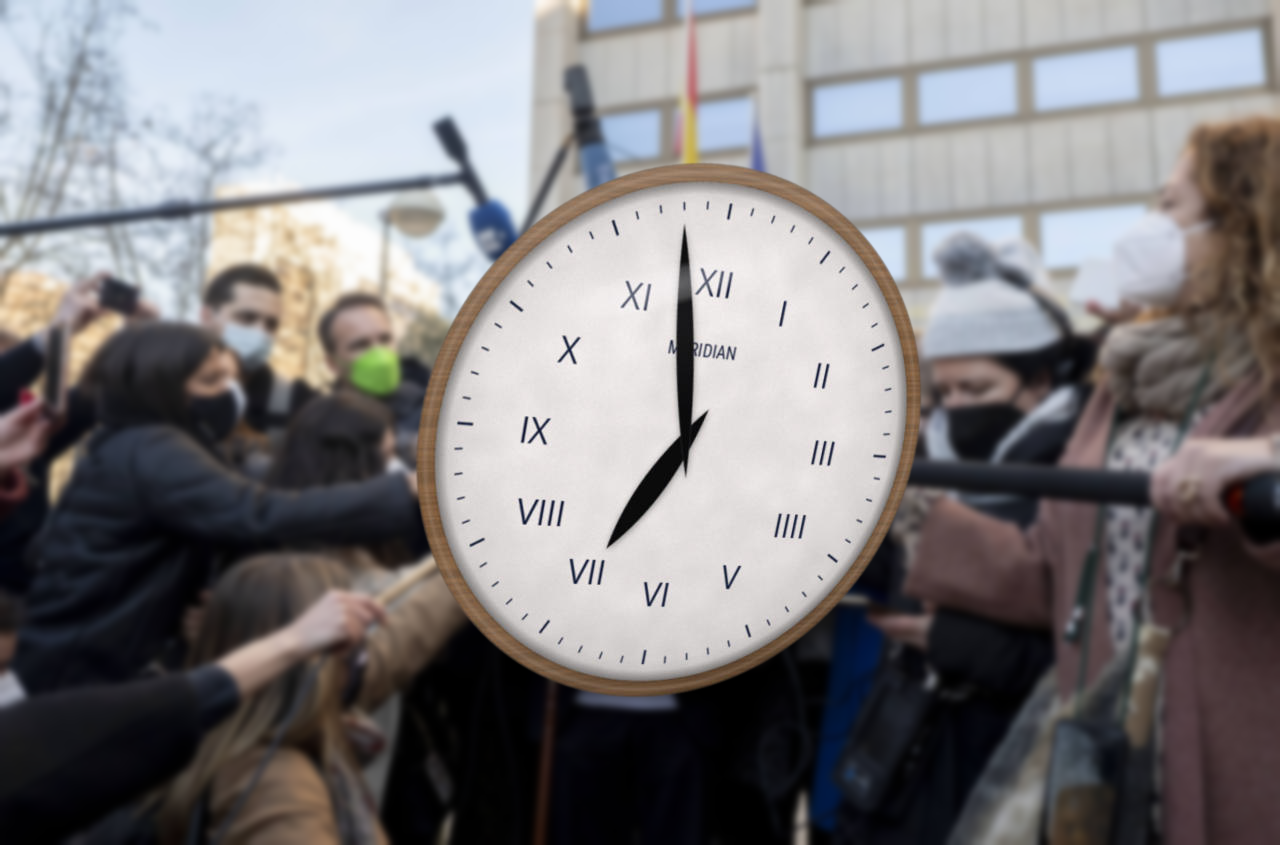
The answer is 6:58
